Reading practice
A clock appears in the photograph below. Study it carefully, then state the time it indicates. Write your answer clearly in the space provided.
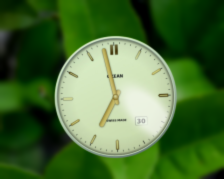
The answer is 6:58
